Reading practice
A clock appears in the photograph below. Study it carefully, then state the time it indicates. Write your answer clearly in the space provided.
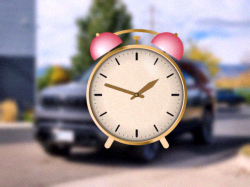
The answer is 1:48
